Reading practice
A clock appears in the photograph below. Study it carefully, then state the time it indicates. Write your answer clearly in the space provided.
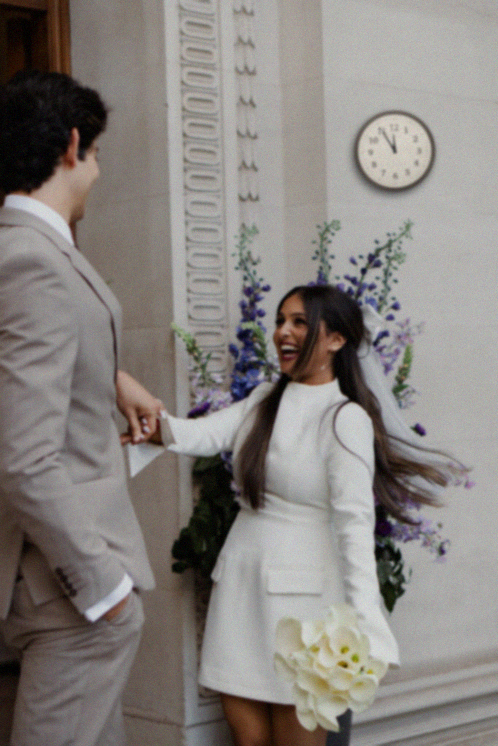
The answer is 11:55
